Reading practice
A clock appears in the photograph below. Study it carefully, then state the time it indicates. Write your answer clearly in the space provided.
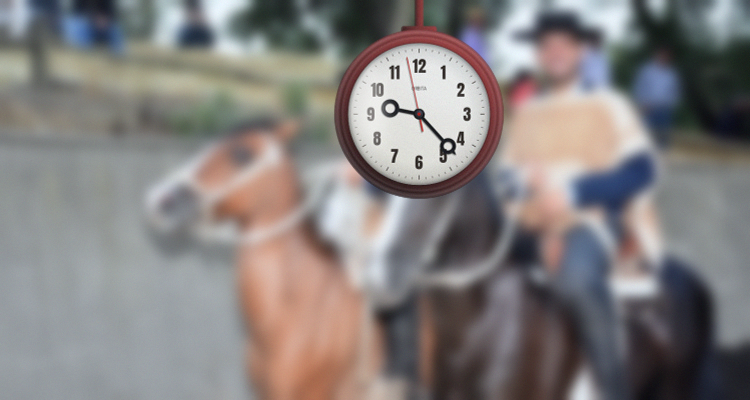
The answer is 9:22:58
